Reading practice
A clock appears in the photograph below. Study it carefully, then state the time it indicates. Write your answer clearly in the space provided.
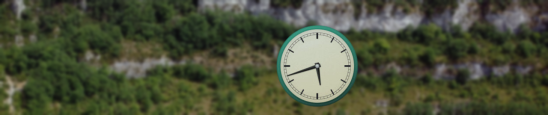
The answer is 5:42
